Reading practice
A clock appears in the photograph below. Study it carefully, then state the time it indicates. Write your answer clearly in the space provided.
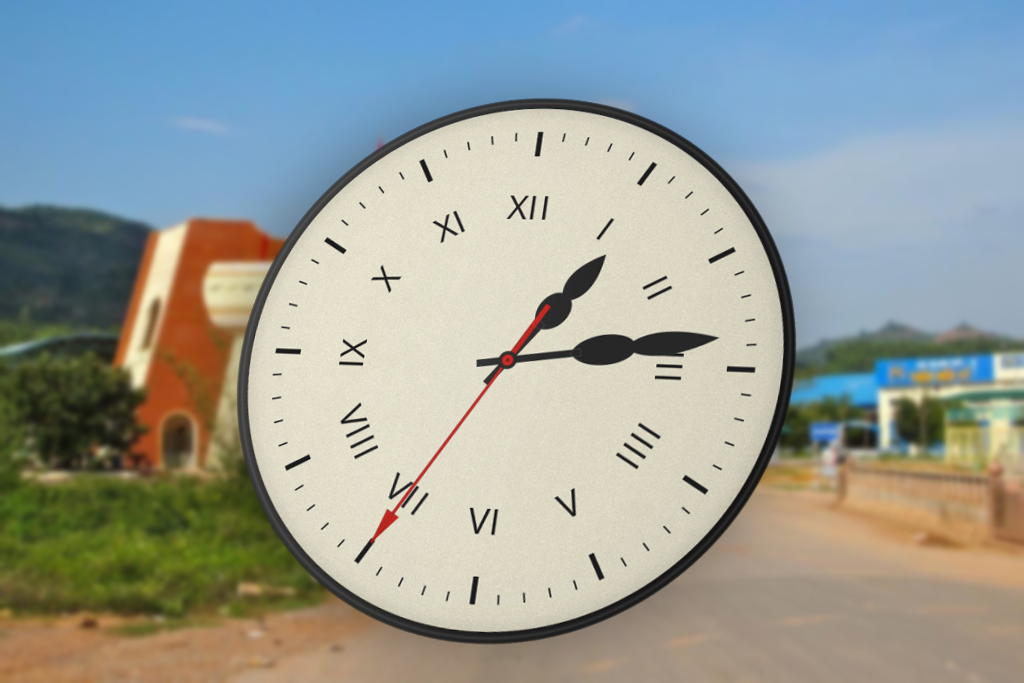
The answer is 1:13:35
